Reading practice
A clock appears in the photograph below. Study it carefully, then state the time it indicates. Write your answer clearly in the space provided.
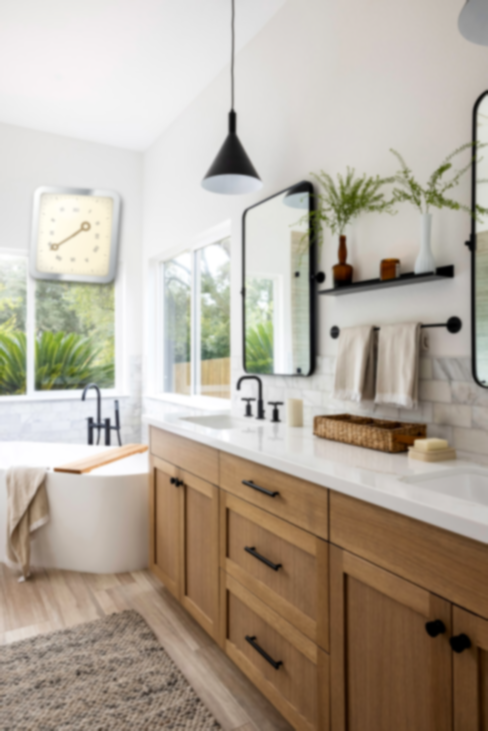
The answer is 1:39
